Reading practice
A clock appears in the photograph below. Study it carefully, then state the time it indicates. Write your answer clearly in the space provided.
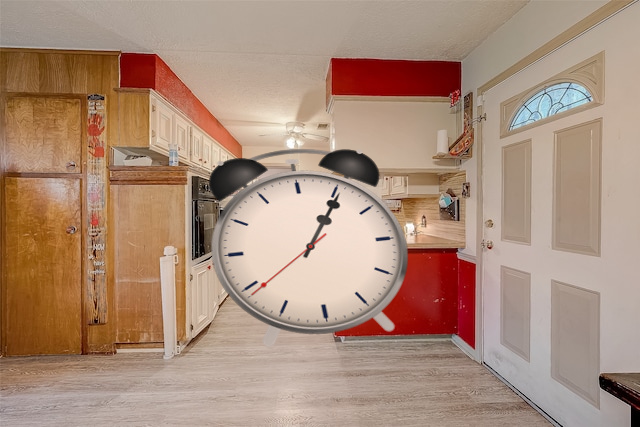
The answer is 1:05:39
